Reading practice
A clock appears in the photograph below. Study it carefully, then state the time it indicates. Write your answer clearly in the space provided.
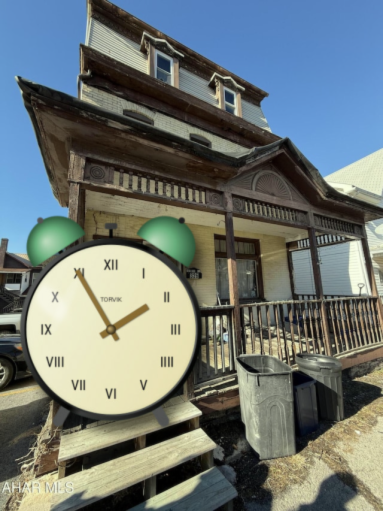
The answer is 1:55
